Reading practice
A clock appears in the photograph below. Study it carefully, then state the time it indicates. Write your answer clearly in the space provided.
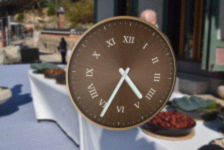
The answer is 4:34
